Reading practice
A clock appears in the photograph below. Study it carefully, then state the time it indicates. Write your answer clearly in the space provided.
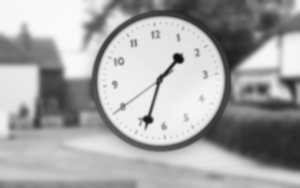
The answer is 1:33:40
